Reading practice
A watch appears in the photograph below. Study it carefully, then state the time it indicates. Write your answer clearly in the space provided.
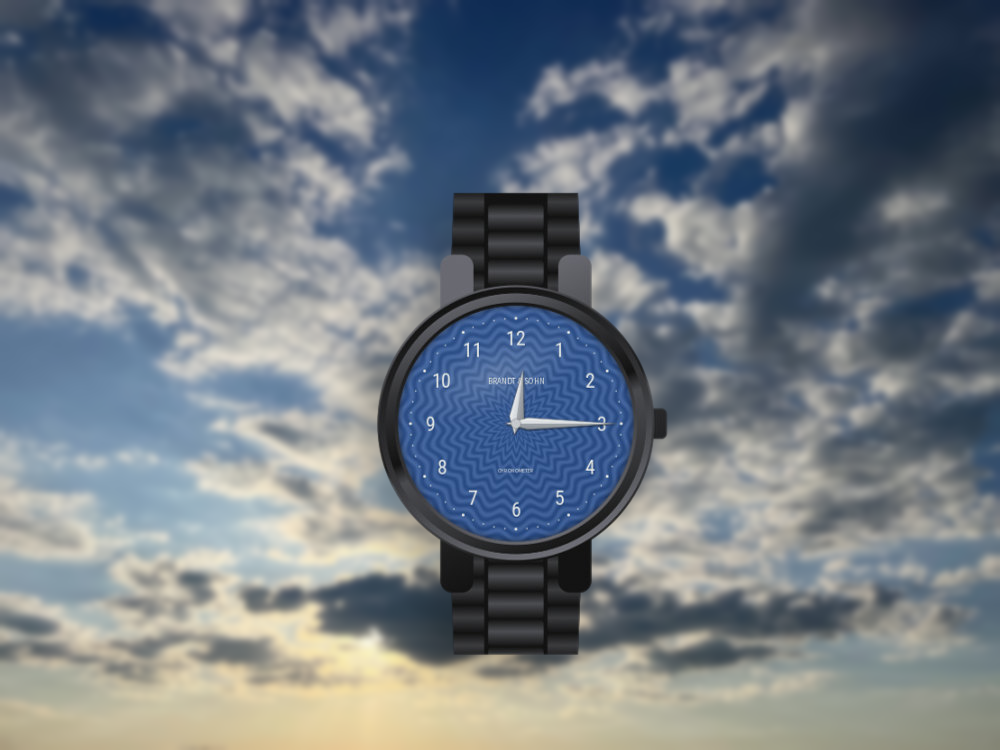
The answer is 12:15
